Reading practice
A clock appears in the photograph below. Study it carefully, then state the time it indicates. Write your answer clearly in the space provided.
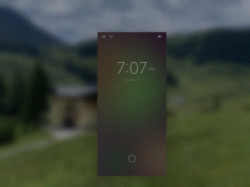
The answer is 7:07
